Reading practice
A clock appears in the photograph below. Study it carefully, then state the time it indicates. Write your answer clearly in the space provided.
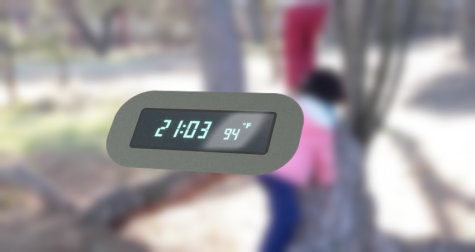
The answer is 21:03
